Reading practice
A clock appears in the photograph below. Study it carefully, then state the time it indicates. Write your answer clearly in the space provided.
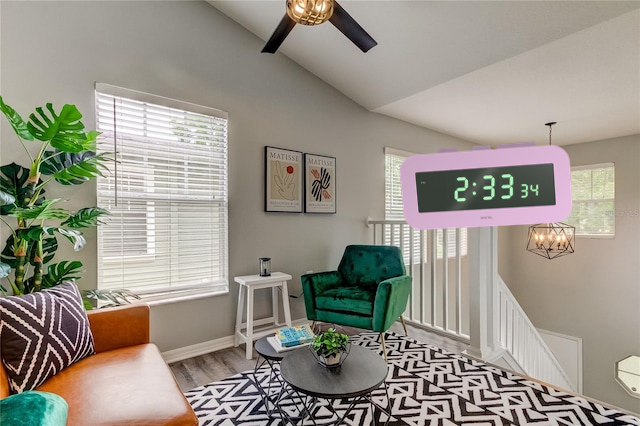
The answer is 2:33:34
